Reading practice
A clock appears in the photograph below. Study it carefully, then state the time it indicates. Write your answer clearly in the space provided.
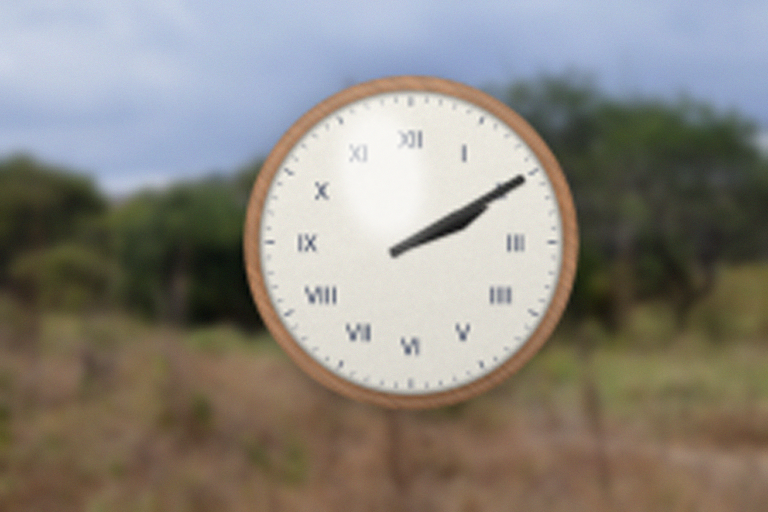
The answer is 2:10
